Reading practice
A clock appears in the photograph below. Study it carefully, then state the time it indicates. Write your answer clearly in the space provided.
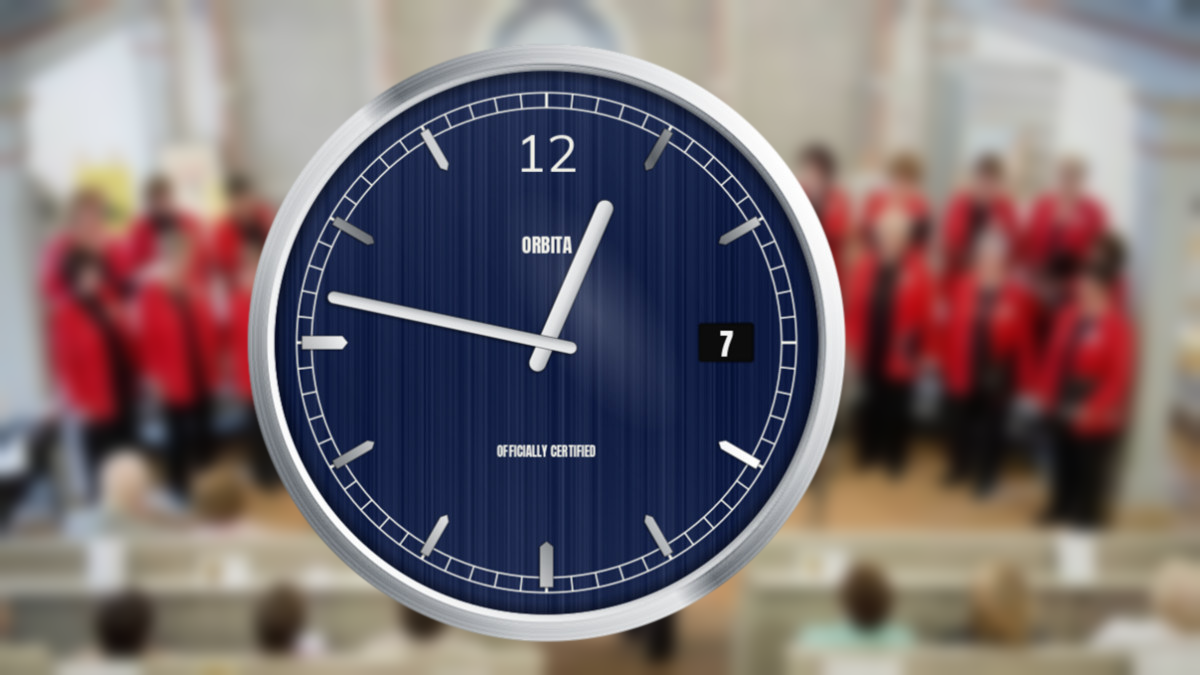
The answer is 12:47
